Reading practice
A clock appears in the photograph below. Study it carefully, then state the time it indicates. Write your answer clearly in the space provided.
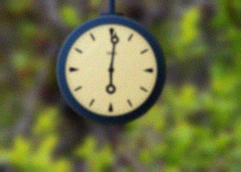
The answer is 6:01
